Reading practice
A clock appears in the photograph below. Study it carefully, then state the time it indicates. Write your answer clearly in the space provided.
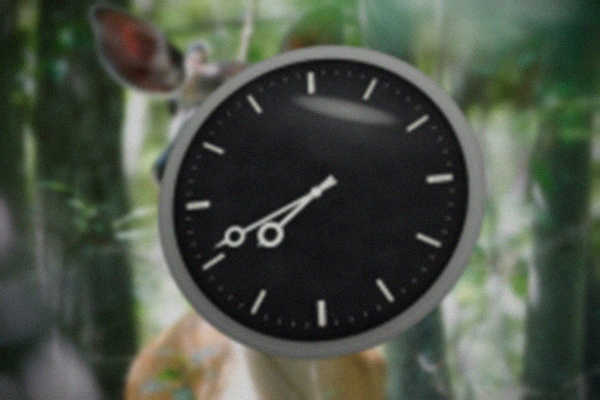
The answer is 7:41
